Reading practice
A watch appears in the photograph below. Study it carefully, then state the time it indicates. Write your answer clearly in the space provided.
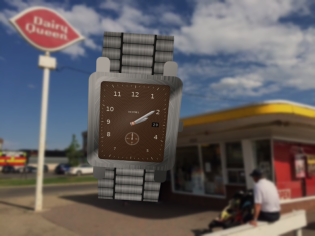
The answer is 2:09
